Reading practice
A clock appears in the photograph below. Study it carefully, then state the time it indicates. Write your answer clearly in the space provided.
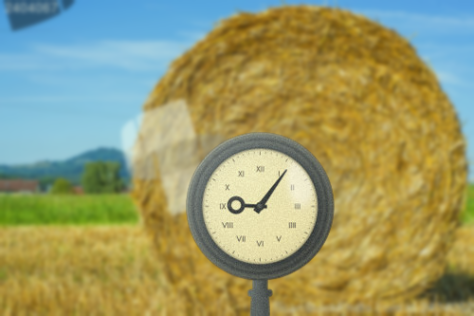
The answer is 9:06
